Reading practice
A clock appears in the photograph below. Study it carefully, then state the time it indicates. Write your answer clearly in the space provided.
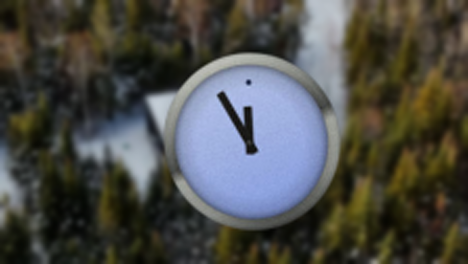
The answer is 11:55
